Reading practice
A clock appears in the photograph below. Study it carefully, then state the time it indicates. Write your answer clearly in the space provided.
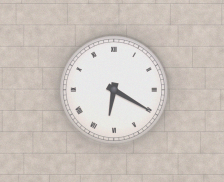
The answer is 6:20
